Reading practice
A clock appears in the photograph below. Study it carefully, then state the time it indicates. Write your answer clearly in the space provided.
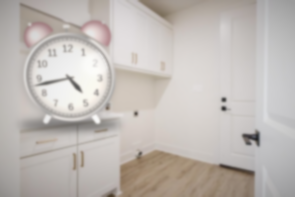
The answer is 4:43
